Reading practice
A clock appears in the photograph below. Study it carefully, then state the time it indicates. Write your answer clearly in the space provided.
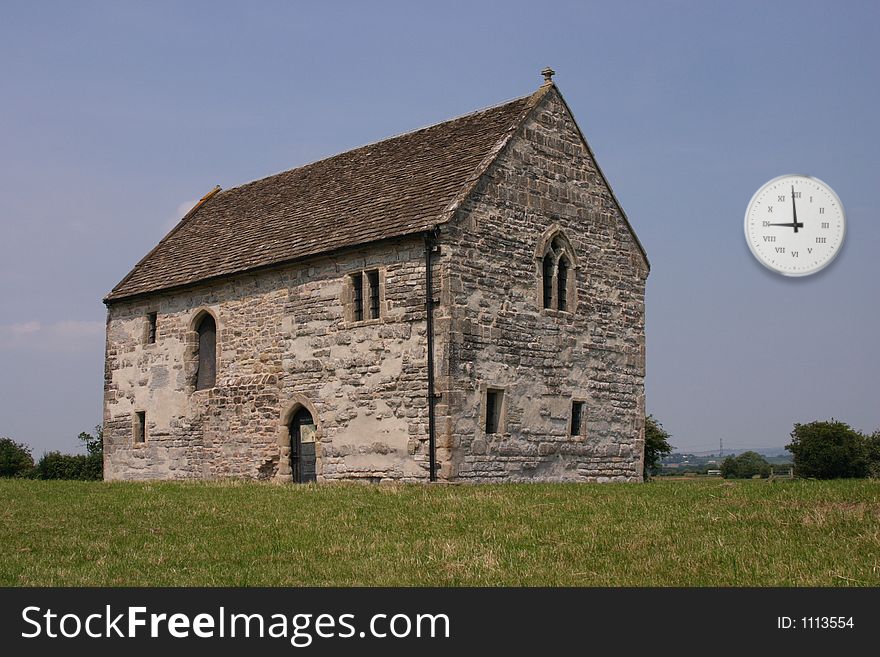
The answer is 8:59
